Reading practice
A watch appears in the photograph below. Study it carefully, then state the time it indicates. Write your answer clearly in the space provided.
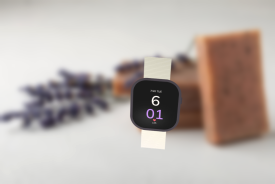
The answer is 6:01
